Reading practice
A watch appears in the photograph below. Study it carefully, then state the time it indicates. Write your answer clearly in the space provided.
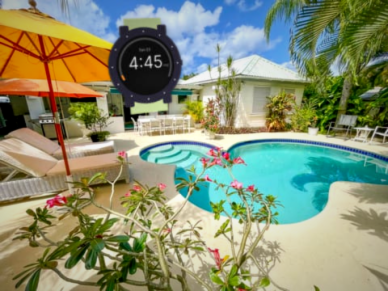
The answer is 4:45
